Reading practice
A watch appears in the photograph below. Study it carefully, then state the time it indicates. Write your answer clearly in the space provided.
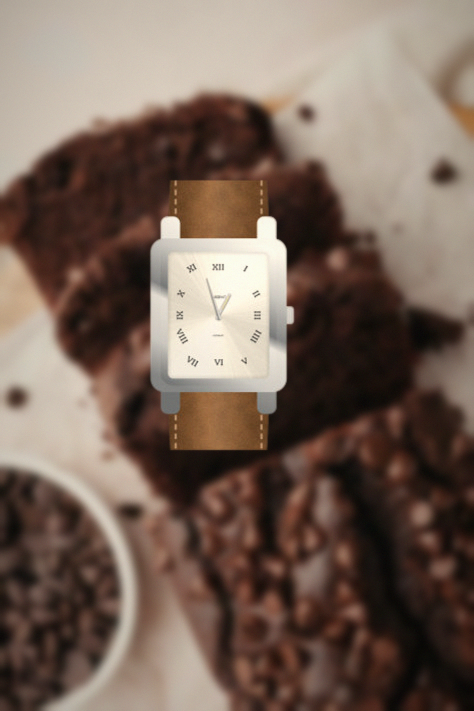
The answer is 12:57
